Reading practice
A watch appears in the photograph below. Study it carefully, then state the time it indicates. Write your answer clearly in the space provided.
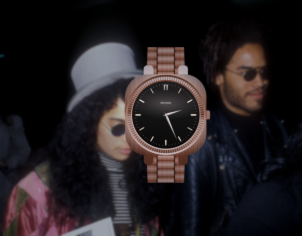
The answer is 2:26
